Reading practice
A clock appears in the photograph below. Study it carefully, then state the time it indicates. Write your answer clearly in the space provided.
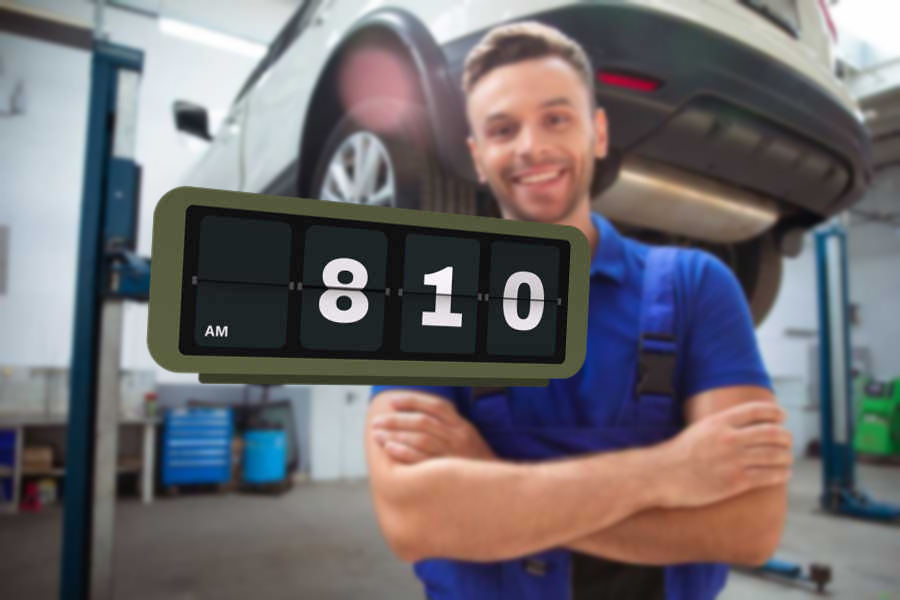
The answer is 8:10
